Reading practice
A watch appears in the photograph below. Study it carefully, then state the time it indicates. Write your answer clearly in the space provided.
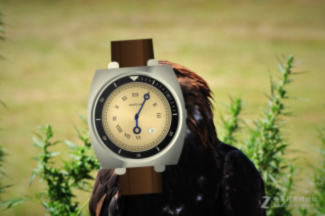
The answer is 6:05
